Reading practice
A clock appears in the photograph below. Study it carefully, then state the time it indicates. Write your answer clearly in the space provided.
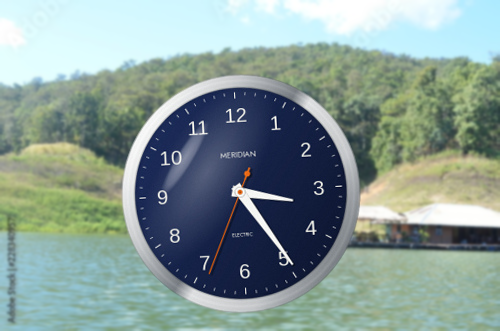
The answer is 3:24:34
